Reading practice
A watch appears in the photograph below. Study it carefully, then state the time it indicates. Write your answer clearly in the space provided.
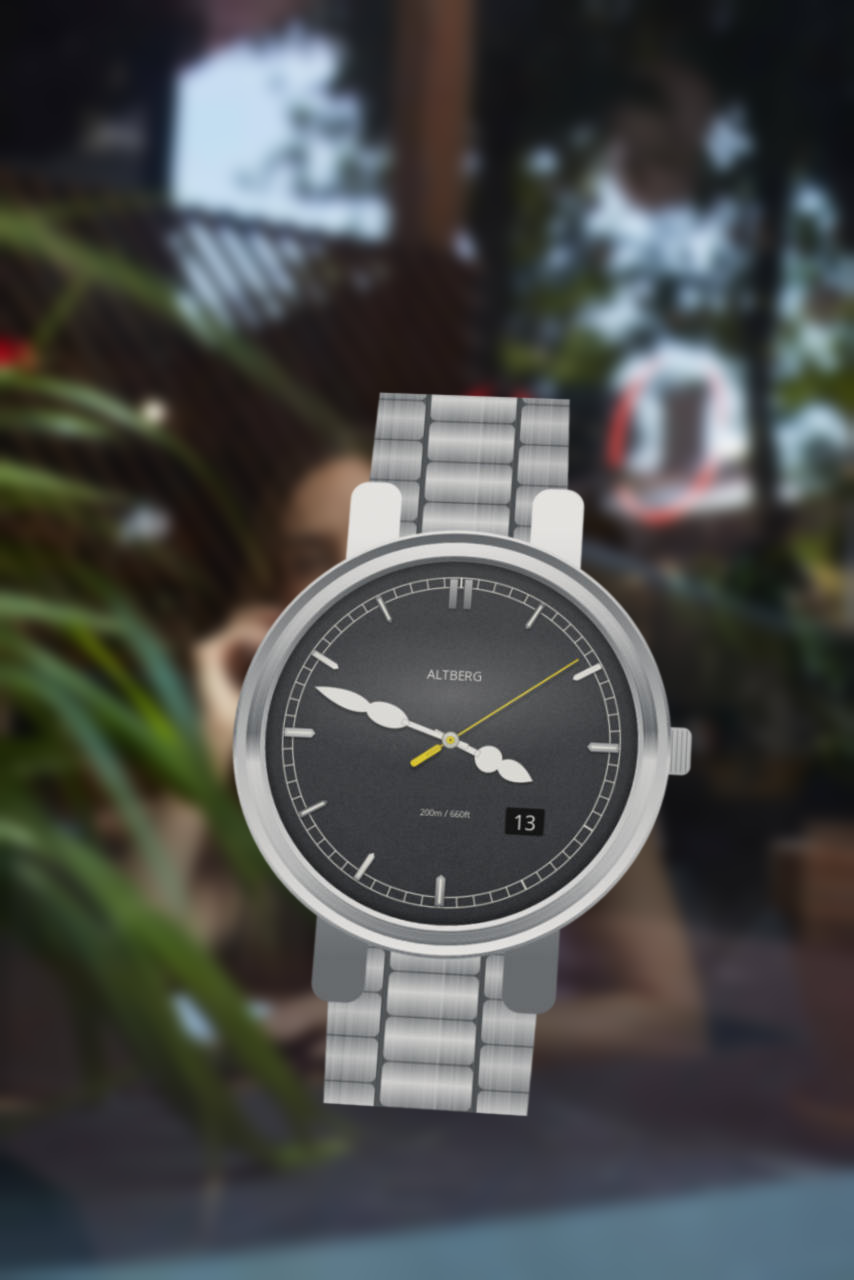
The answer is 3:48:09
